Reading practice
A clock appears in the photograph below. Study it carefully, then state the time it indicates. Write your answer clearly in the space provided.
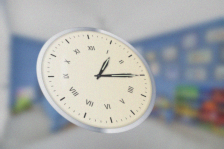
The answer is 1:15
